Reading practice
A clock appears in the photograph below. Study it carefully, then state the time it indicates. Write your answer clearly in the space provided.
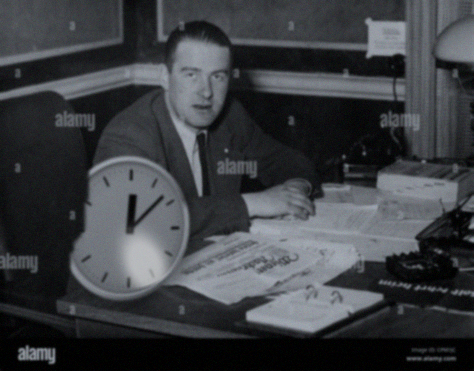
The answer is 12:08
